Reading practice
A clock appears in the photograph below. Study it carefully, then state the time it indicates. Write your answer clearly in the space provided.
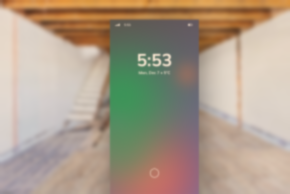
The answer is 5:53
